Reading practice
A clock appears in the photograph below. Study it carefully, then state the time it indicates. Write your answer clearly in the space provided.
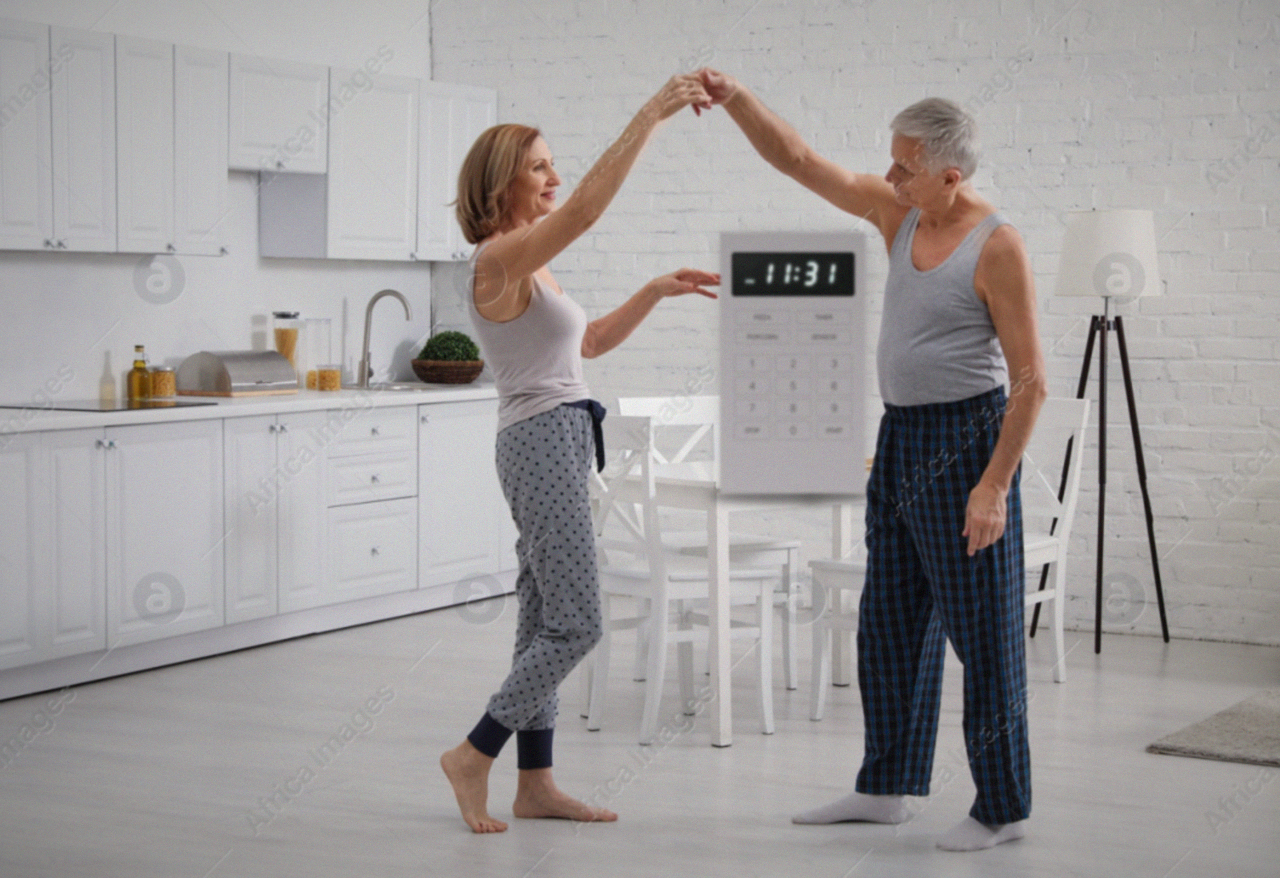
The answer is 11:31
